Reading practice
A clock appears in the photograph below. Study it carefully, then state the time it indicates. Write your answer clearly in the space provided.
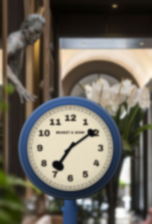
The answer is 7:09
